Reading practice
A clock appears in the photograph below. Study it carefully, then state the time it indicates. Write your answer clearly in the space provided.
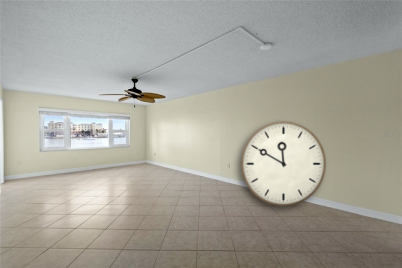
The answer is 11:50
